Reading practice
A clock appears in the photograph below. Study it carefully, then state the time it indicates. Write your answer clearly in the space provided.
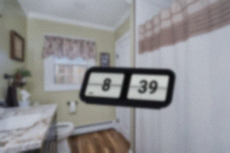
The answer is 8:39
